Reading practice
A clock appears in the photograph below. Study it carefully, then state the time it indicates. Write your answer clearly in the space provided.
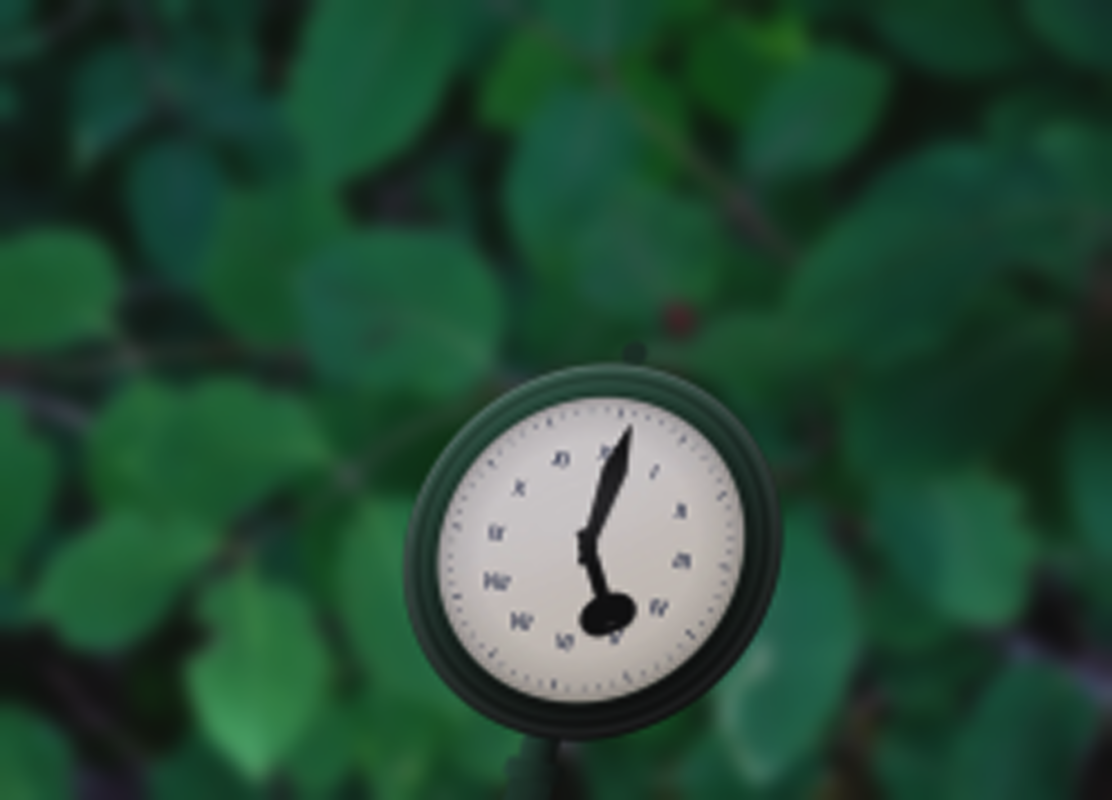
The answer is 5:01
